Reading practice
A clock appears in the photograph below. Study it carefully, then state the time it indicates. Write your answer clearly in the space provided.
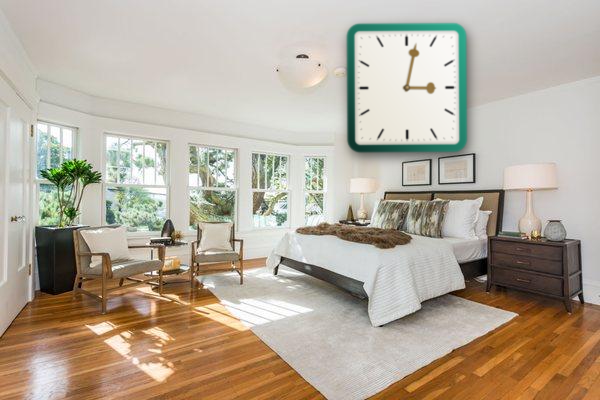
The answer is 3:02
